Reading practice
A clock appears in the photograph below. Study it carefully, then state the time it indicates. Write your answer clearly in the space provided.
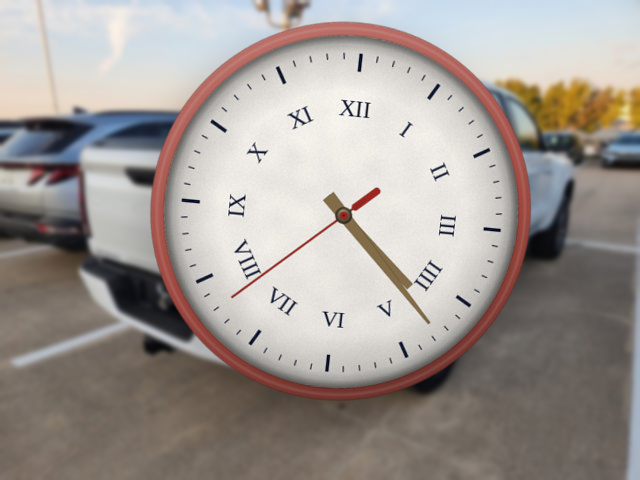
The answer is 4:22:38
